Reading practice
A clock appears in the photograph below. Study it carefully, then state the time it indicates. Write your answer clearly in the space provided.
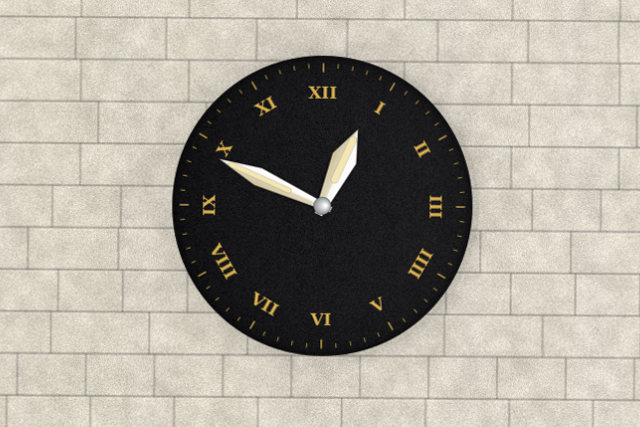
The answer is 12:49
